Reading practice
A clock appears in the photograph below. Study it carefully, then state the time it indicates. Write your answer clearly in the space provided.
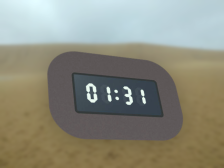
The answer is 1:31
